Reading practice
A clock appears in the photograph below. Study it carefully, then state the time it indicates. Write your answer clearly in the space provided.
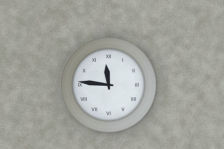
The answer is 11:46
